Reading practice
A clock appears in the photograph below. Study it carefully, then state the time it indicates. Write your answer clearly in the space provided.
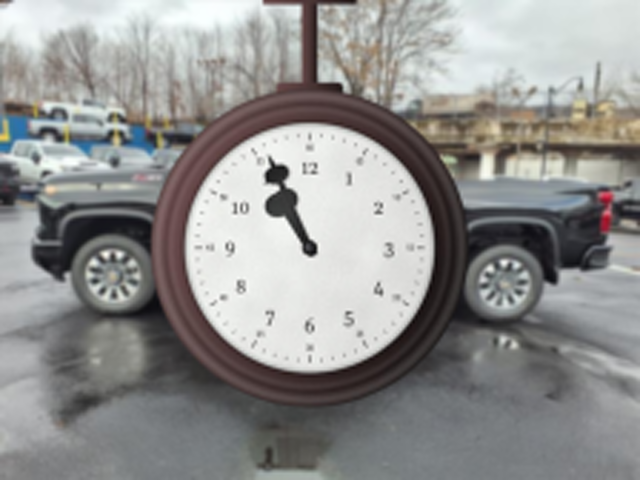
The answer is 10:56
